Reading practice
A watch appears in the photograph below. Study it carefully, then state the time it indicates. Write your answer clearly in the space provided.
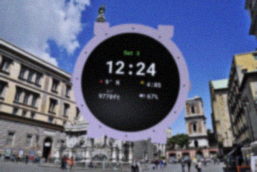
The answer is 12:24
